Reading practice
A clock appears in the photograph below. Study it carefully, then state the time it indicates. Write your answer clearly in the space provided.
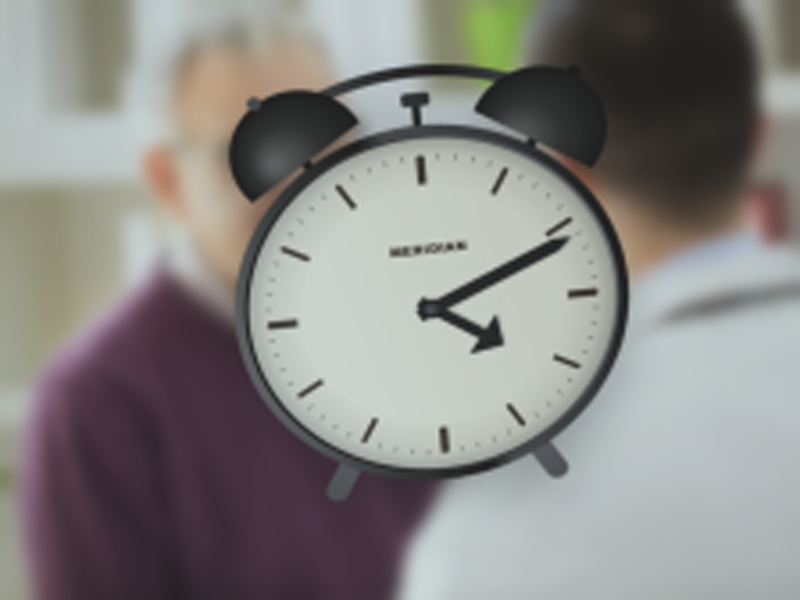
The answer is 4:11
